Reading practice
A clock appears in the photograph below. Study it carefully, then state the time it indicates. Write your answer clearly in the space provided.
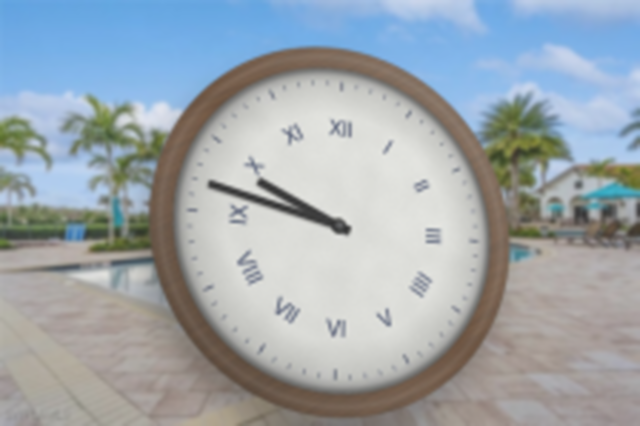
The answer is 9:47
